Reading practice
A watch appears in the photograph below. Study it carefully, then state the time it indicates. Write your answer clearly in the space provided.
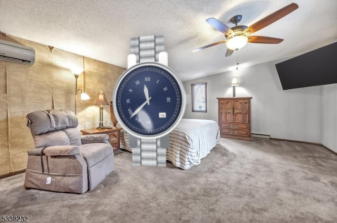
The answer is 11:38
